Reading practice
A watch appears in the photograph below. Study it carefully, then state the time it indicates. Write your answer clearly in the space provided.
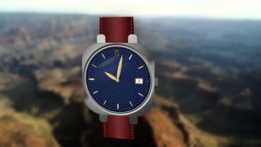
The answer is 10:02
